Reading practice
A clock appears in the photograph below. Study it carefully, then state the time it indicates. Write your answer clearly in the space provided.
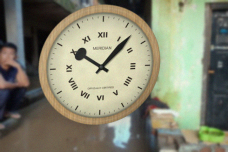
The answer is 10:07
